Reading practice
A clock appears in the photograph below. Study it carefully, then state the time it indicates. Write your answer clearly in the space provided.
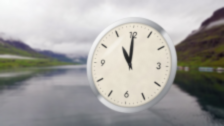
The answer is 11:00
